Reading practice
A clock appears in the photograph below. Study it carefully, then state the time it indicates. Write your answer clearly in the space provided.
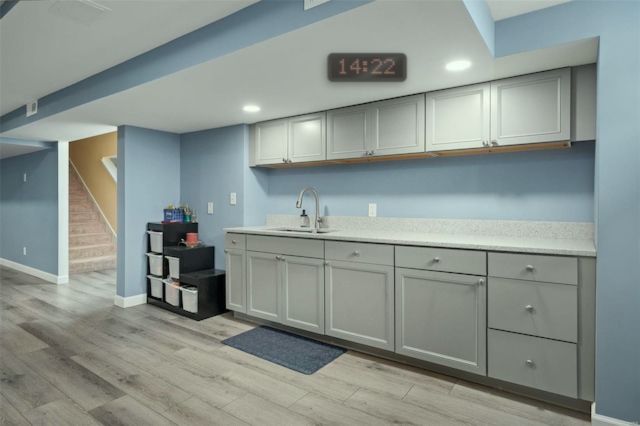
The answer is 14:22
